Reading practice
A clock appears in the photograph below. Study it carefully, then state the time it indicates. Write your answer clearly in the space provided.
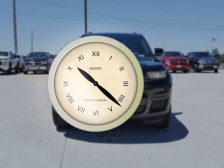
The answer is 10:22
